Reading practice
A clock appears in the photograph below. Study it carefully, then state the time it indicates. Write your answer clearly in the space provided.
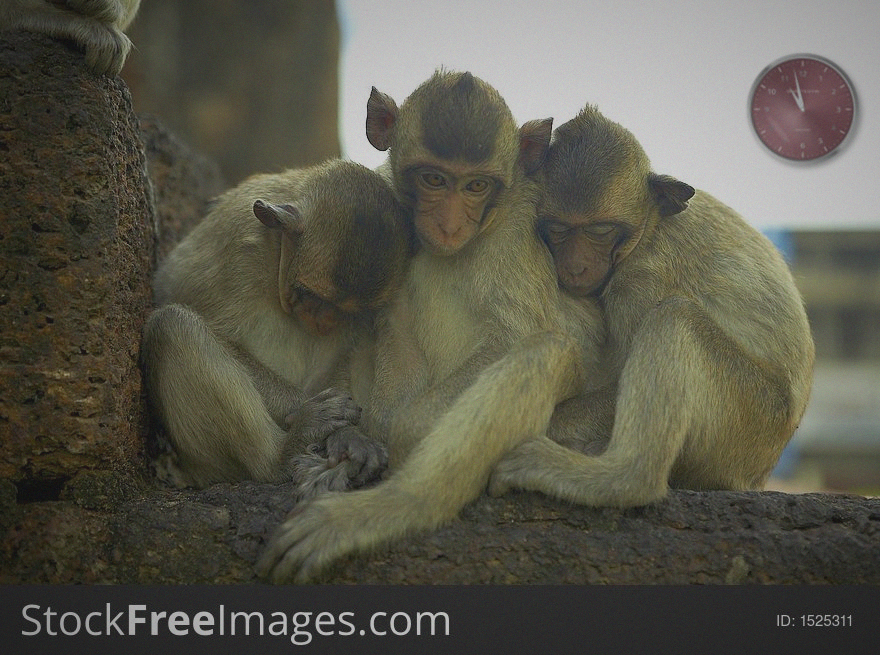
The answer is 10:58
